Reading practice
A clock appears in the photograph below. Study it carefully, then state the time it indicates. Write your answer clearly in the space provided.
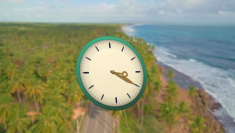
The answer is 3:20
